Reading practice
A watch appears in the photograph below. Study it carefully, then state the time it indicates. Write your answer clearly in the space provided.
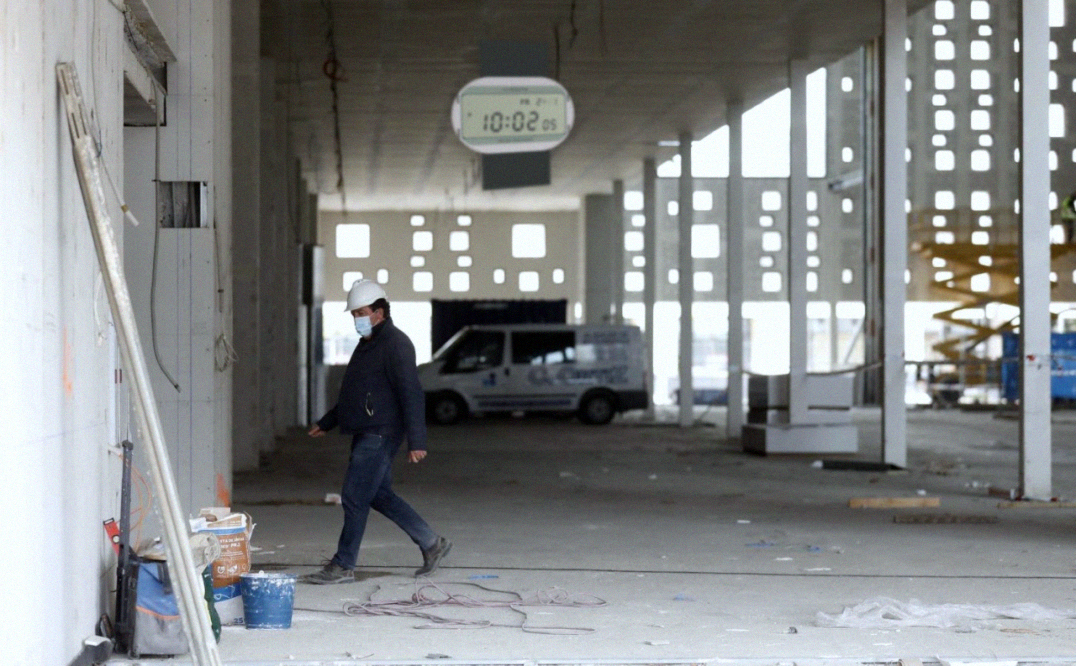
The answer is 10:02
